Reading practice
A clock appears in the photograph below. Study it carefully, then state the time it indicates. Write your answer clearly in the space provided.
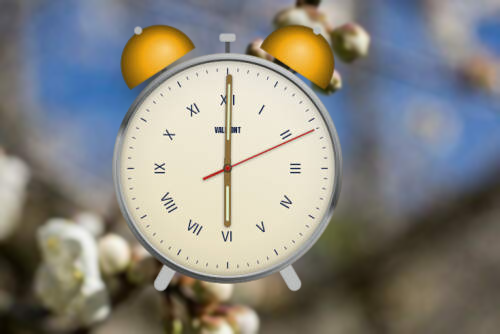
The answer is 6:00:11
